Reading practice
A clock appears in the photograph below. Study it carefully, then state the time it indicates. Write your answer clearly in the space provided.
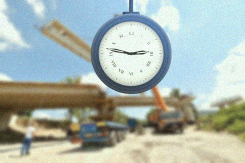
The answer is 2:47
